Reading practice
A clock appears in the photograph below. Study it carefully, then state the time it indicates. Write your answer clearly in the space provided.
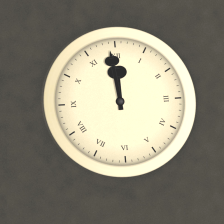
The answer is 11:59
